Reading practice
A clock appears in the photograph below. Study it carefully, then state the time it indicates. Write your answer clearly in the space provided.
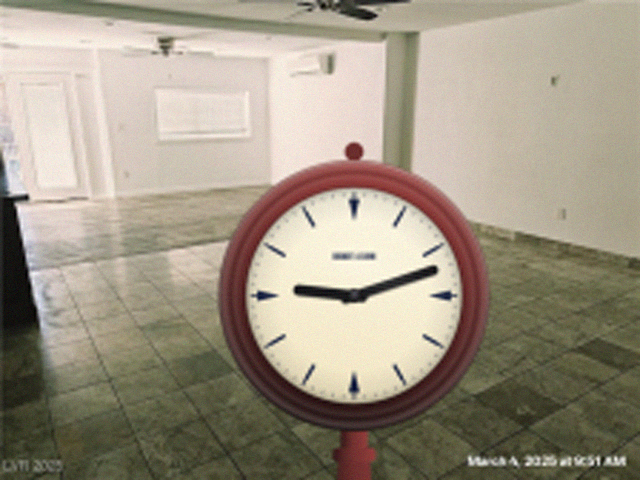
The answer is 9:12
